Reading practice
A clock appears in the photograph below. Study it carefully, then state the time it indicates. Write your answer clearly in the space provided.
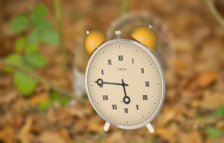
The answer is 5:46
